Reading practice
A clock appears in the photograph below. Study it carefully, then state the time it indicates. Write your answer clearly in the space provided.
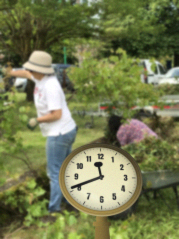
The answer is 11:41
